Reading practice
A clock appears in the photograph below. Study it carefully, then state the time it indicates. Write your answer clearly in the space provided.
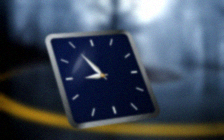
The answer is 8:55
